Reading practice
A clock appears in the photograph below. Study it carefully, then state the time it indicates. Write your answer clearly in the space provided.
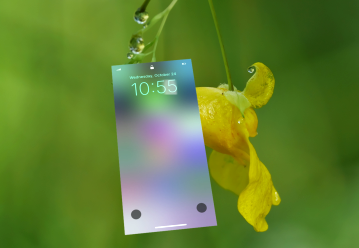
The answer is 10:55
